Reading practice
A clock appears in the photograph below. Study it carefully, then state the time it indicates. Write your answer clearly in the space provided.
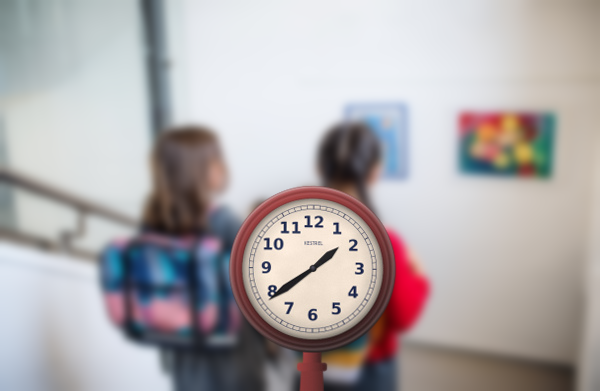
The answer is 1:39
